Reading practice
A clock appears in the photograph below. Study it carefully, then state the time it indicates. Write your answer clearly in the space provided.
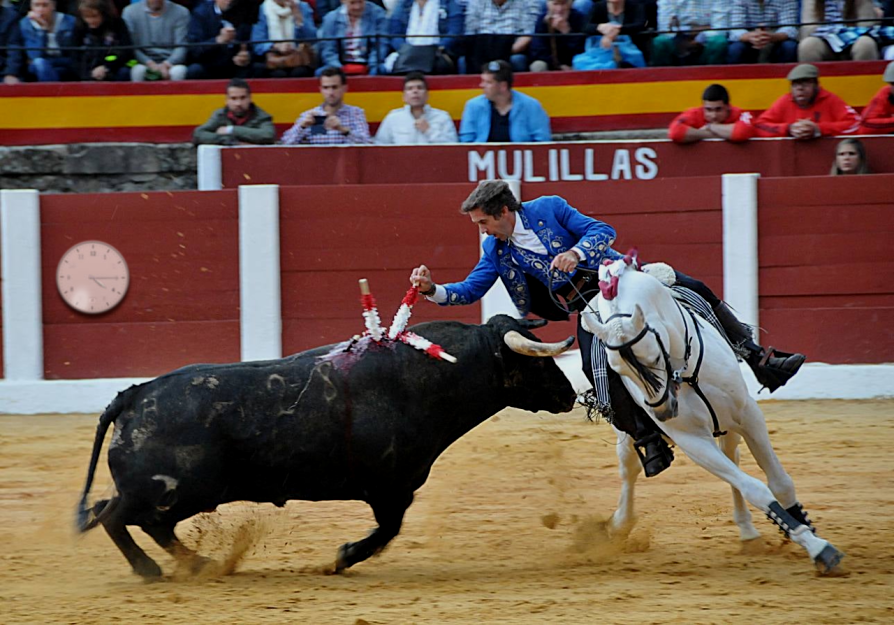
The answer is 4:15
